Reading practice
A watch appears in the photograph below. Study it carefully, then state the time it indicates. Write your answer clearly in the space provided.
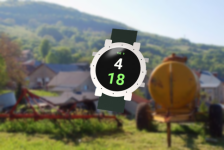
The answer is 4:18
